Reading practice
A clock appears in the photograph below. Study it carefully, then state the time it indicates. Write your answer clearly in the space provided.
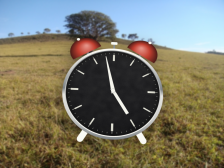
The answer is 4:58
